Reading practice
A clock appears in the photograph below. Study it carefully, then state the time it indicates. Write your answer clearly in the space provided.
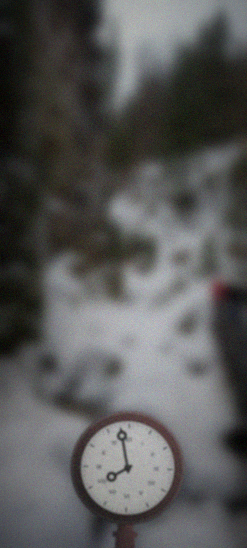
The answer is 7:58
